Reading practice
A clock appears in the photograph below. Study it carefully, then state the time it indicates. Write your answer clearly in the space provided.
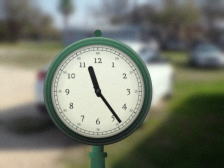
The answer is 11:24
